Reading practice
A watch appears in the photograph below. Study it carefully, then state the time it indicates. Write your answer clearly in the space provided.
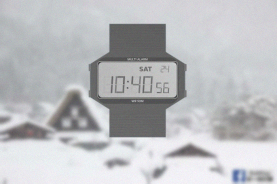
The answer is 10:40:56
